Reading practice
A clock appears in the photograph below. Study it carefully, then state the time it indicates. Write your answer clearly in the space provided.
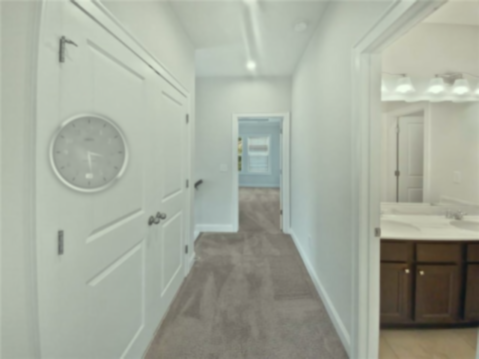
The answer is 3:29
